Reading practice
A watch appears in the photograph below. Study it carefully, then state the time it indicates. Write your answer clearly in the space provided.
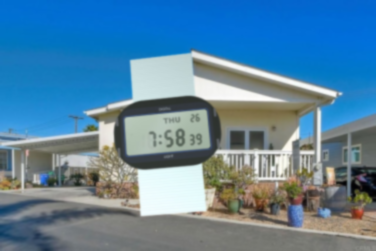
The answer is 7:58:39
